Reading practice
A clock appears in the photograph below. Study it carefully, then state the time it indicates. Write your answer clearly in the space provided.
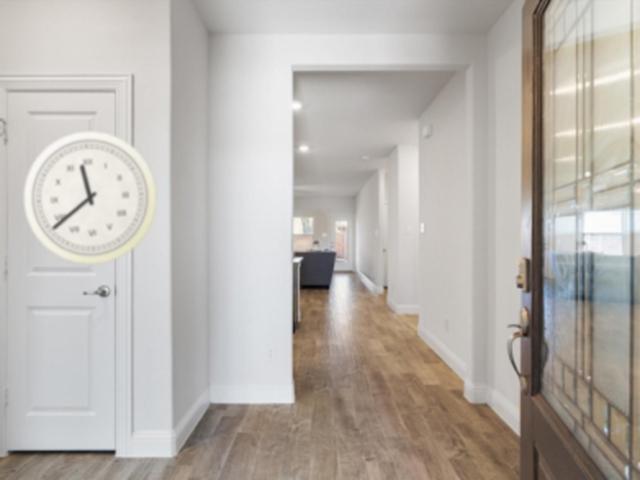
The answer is 11:39
